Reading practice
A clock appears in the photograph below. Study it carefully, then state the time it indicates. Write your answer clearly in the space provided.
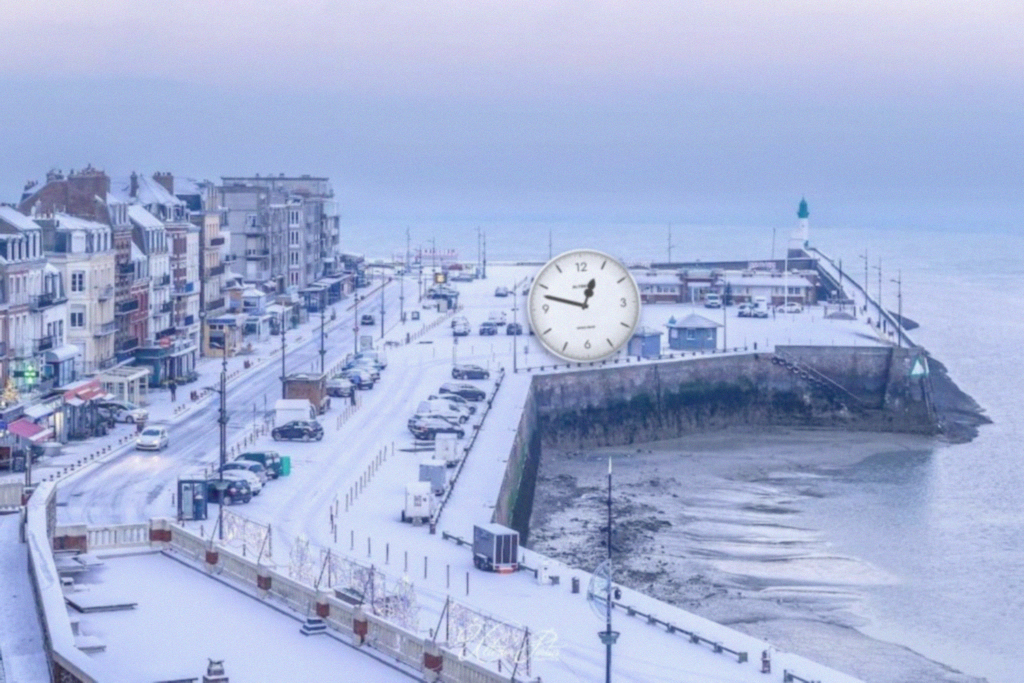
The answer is 12:48
